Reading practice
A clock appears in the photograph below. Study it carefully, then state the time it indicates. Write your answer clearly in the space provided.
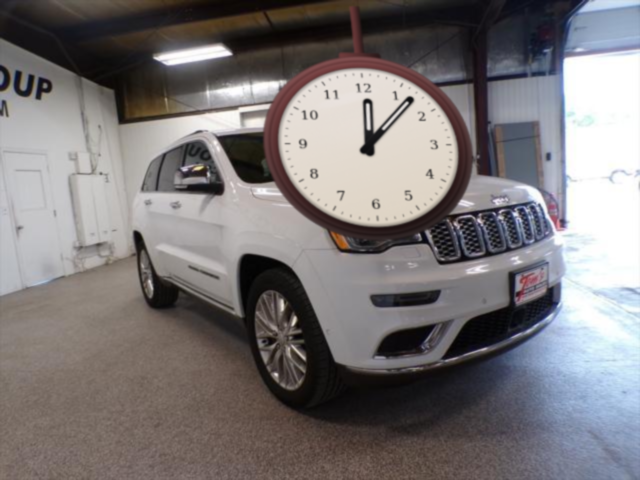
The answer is 12:07
